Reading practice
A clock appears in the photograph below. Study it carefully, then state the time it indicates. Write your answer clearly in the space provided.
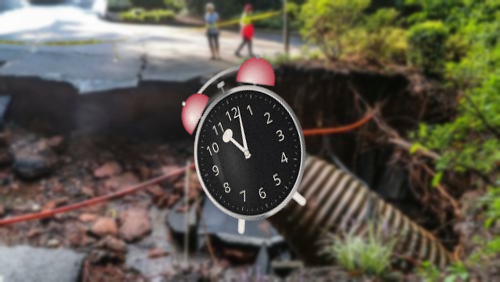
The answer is 11:02
